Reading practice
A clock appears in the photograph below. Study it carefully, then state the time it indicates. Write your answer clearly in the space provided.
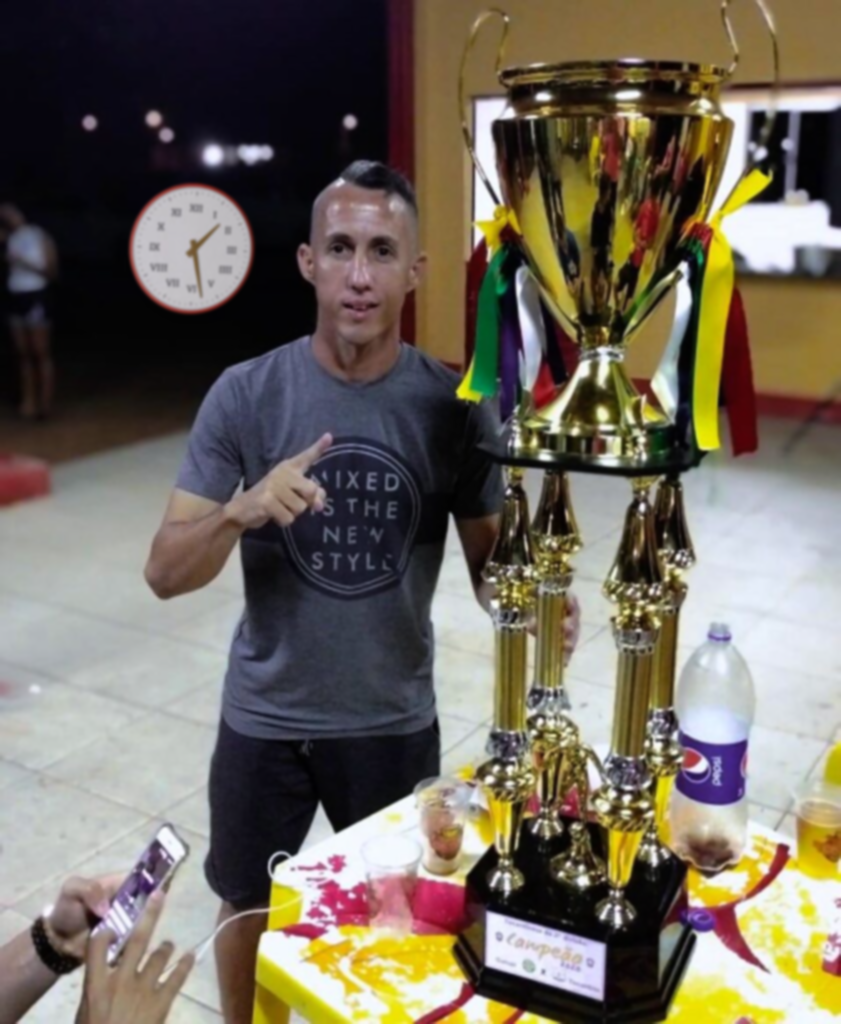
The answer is 1:28
